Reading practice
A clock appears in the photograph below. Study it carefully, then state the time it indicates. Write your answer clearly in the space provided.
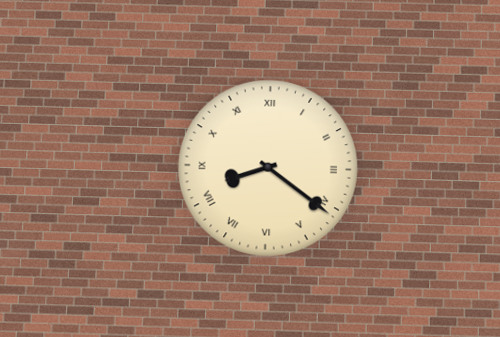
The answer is 8:21
